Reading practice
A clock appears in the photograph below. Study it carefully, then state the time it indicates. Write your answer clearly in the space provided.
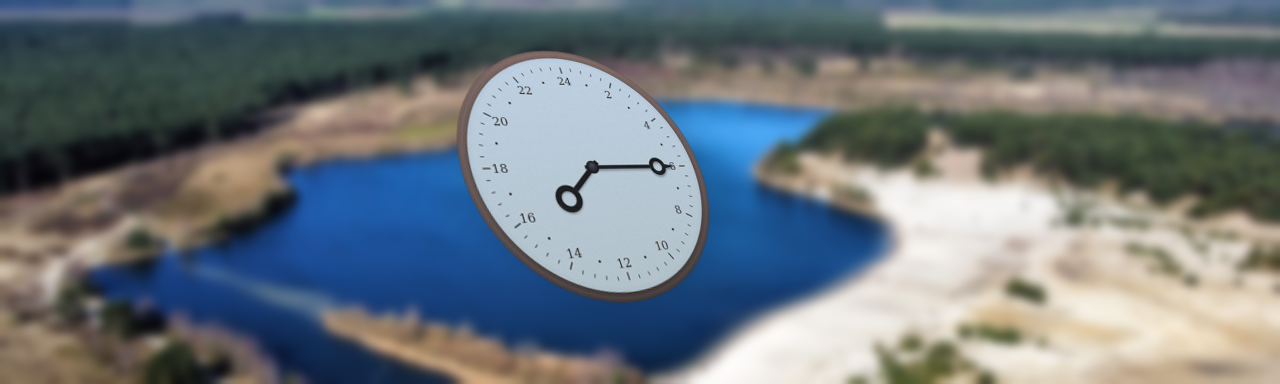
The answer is 15:15
